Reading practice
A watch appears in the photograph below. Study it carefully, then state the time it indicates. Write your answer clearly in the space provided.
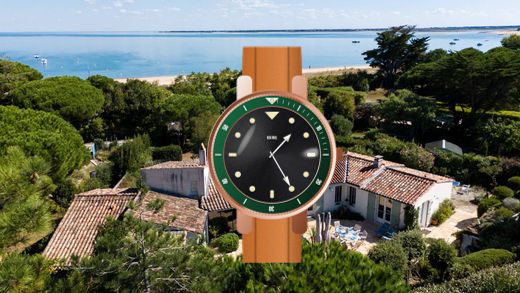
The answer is 1:25
